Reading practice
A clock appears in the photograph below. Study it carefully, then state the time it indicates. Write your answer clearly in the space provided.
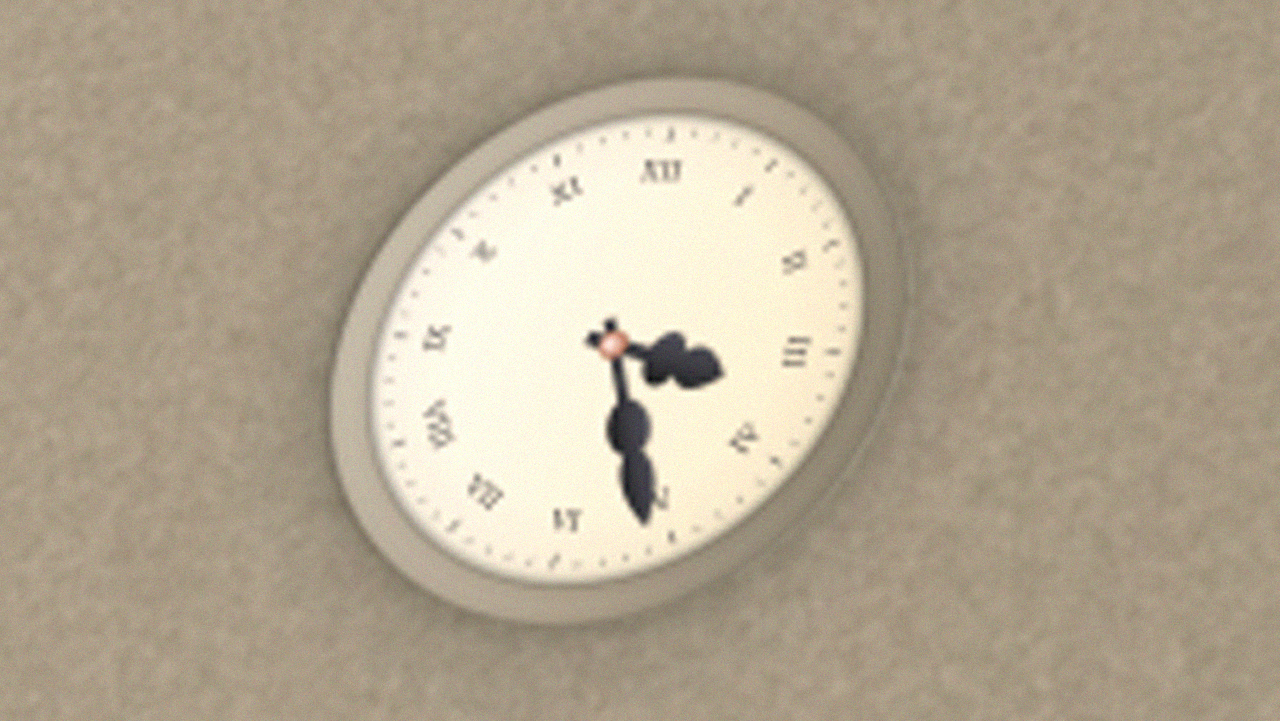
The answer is 3:26
